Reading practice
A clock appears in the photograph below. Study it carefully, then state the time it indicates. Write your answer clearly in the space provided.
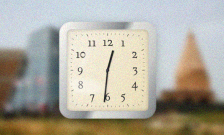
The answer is 12:31
